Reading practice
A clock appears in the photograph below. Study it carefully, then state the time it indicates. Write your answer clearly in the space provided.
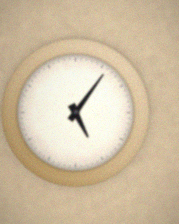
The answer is 5:06
